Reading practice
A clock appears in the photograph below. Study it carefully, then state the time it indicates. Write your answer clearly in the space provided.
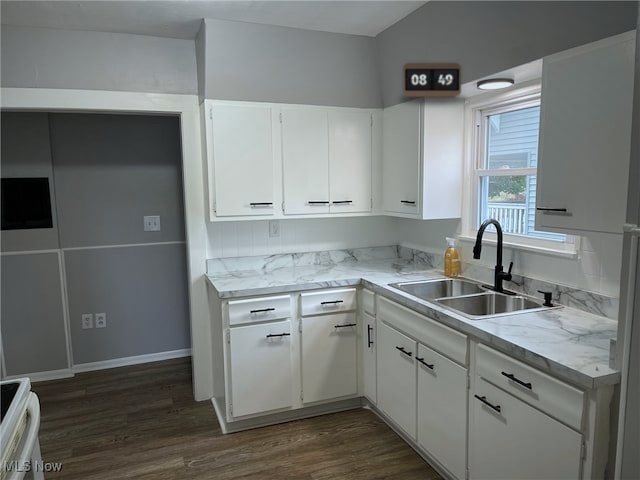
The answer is 8:49
